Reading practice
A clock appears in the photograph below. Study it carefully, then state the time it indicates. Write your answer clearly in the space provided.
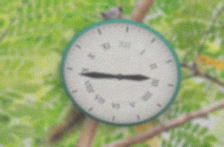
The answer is 2:44
